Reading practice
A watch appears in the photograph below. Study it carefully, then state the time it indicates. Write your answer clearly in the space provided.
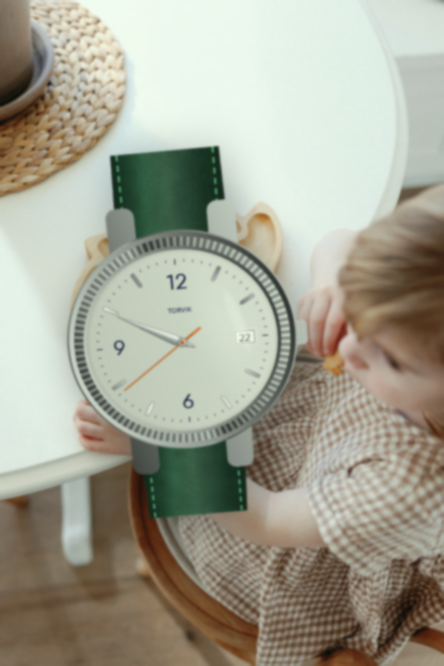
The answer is 9:49:39
